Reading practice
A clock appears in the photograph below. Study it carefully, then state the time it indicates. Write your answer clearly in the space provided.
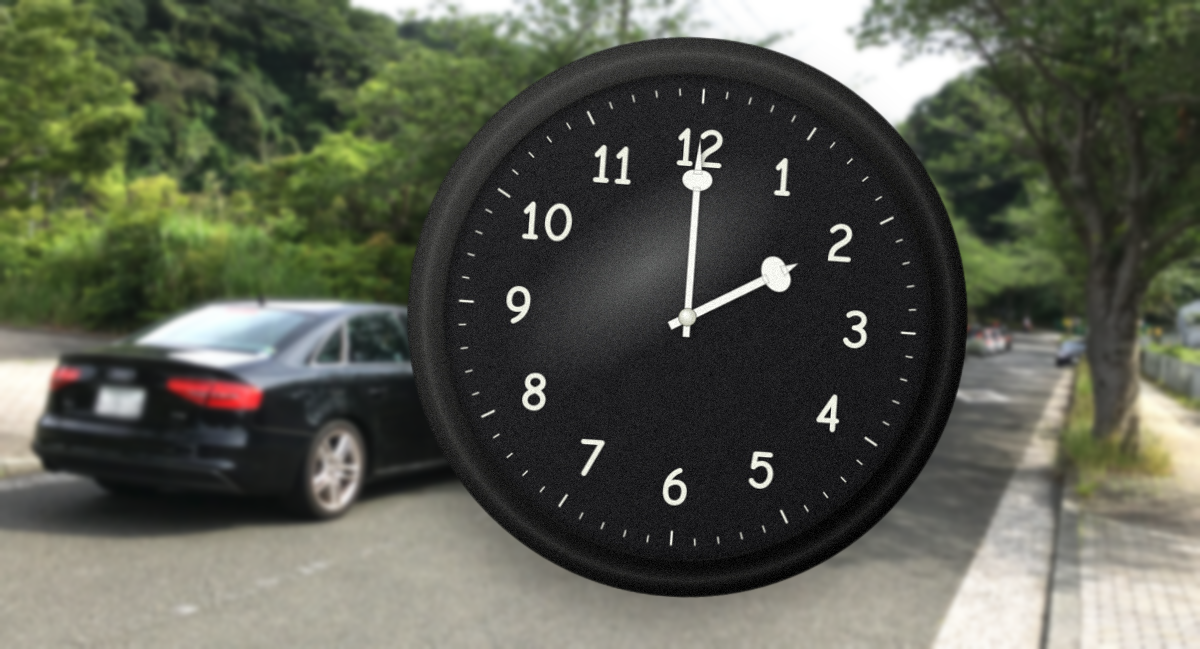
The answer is 2:00
